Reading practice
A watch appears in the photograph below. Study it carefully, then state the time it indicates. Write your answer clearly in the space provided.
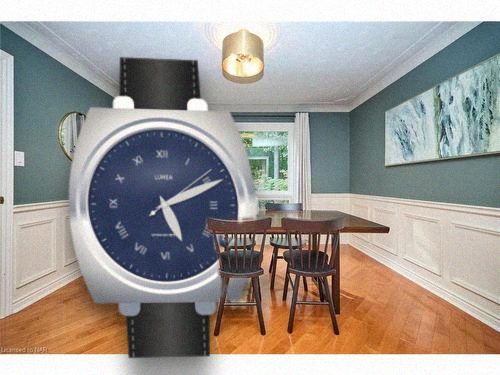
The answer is 5:11:09
